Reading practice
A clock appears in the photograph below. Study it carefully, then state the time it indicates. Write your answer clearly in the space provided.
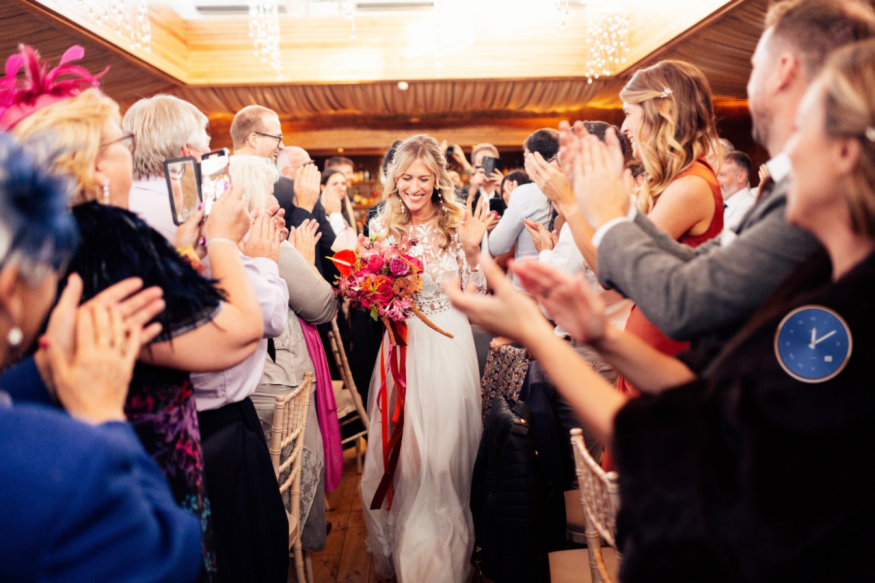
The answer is 12:10
